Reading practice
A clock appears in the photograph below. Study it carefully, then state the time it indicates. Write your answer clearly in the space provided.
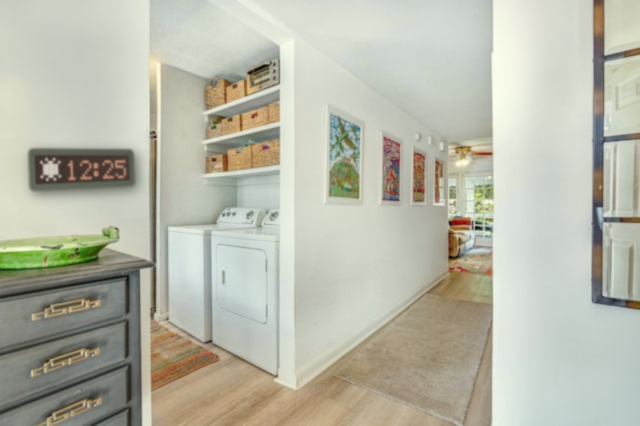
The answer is 12:25
